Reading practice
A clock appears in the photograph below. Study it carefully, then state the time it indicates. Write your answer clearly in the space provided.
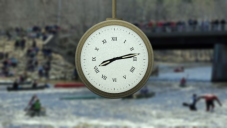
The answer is 8:13
